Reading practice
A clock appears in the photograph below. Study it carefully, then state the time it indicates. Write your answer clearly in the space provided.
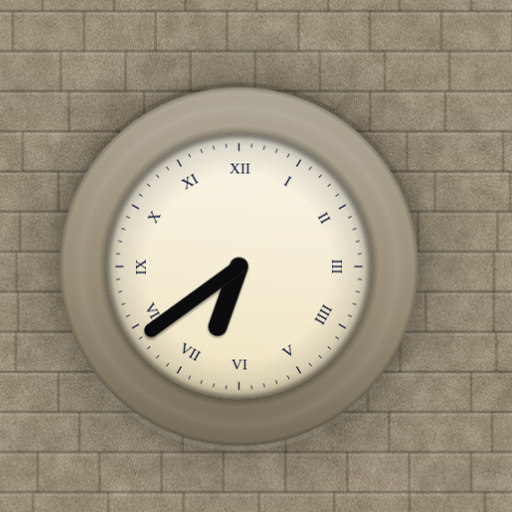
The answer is 6:39
